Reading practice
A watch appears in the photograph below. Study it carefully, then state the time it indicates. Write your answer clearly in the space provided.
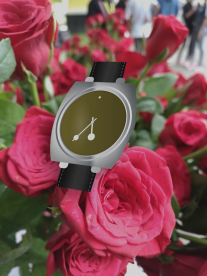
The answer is 5:36
